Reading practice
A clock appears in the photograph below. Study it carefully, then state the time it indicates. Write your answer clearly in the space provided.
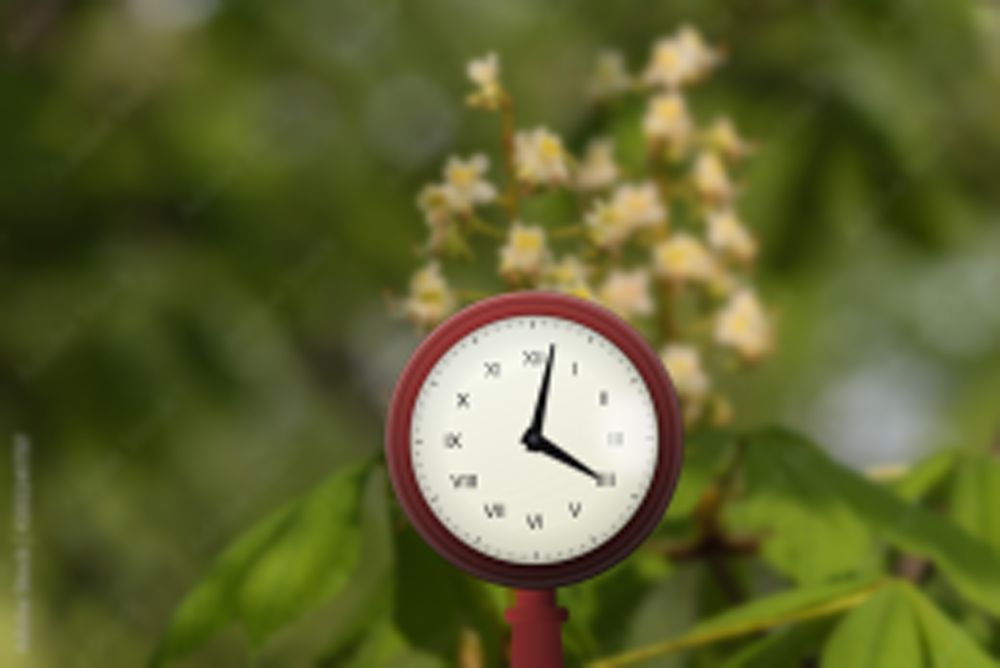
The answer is 4:02
